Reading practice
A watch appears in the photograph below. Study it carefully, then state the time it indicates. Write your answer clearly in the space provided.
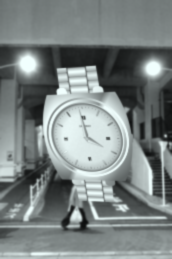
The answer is 3:59
